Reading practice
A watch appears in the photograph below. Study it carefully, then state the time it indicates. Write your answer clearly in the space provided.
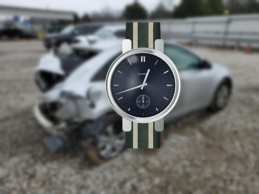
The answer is 12:42
